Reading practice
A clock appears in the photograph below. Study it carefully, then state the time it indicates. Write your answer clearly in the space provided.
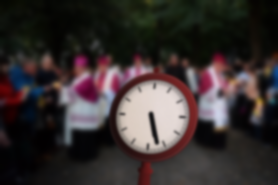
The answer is 5:27
